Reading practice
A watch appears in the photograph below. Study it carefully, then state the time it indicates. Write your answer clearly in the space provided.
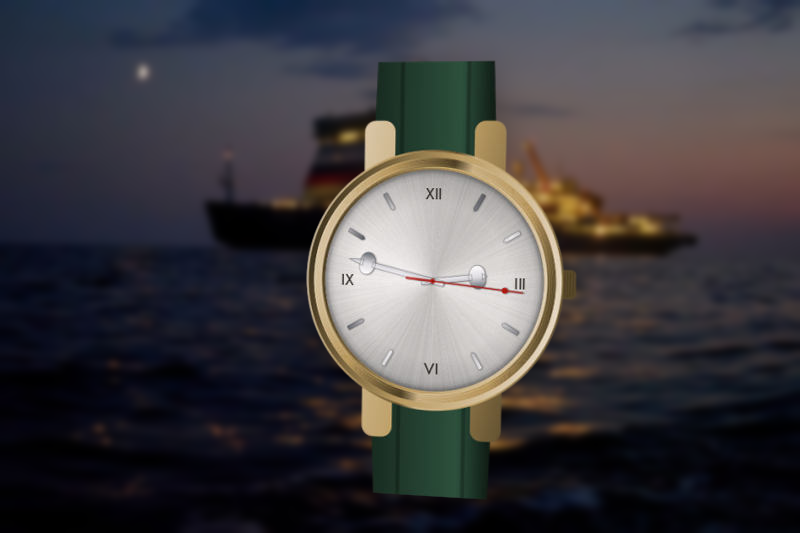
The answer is 2:47:16
